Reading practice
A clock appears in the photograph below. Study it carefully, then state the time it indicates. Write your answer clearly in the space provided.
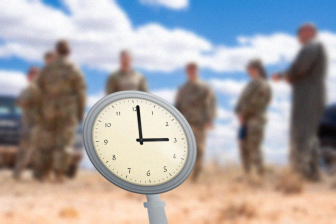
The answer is 3:01
